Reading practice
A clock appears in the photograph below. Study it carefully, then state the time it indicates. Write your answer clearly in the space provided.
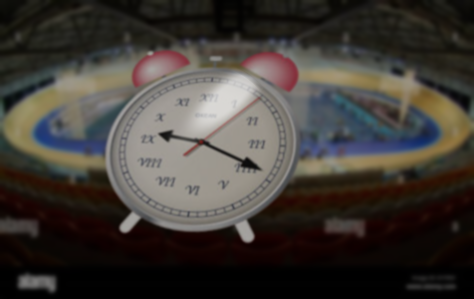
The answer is 9:19:07
